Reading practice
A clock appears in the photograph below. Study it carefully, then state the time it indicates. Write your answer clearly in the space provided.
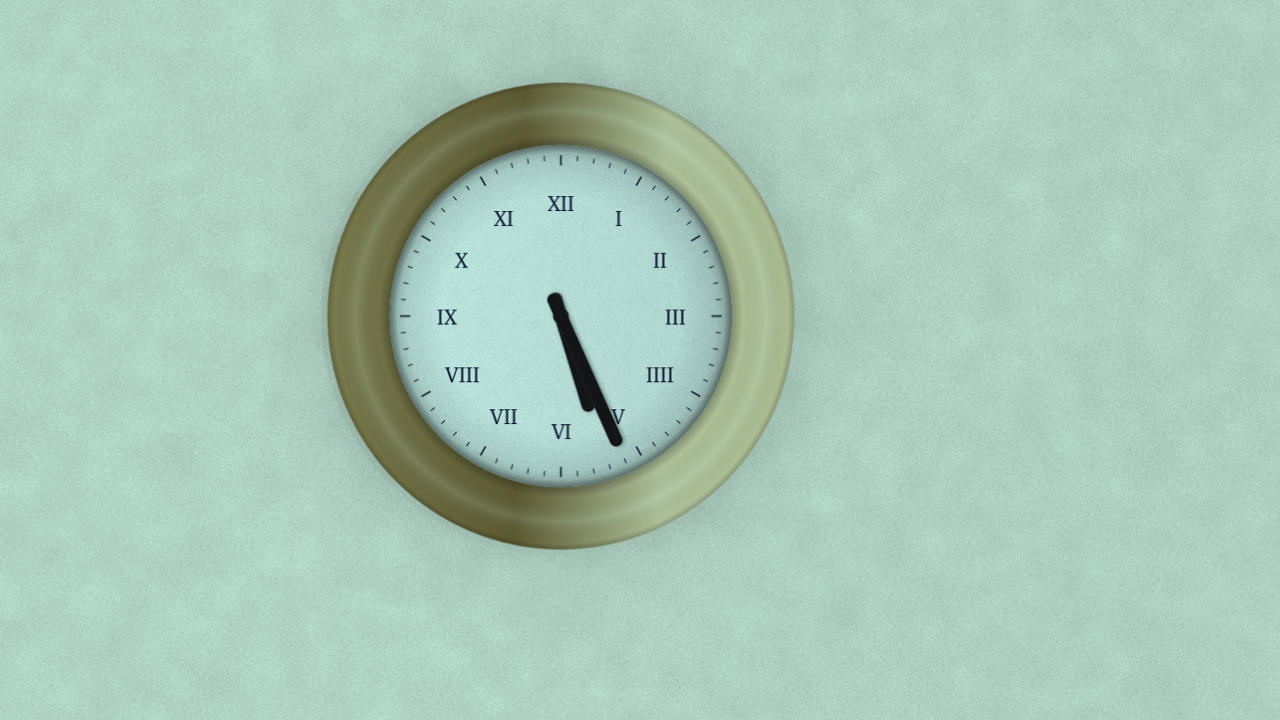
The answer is 5:26
